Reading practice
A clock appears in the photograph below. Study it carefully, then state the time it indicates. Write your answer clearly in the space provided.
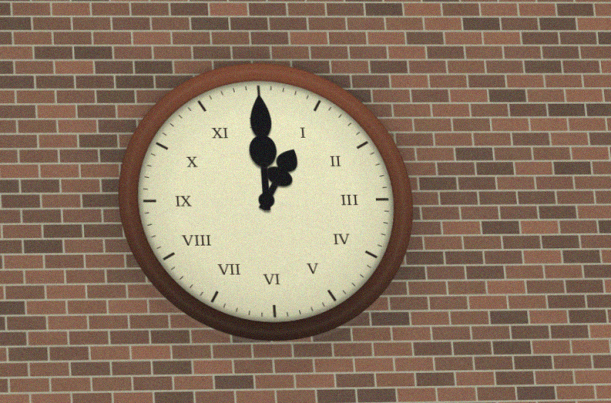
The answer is 1:00
